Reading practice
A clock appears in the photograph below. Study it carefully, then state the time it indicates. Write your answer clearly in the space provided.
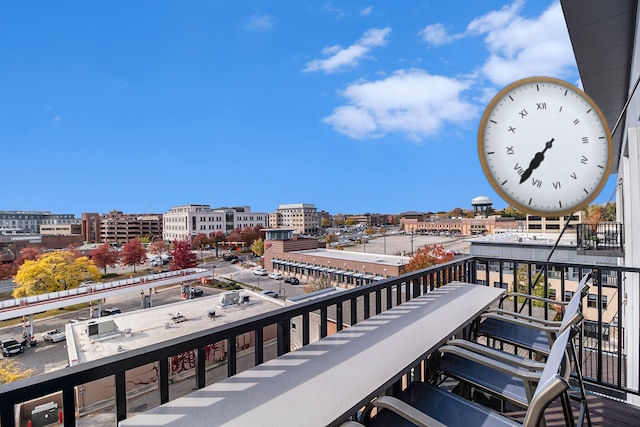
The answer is 7:38
